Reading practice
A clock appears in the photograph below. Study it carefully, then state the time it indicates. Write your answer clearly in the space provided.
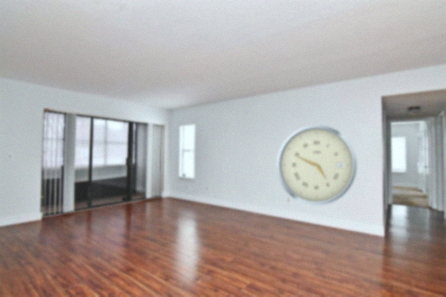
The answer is 4:49
